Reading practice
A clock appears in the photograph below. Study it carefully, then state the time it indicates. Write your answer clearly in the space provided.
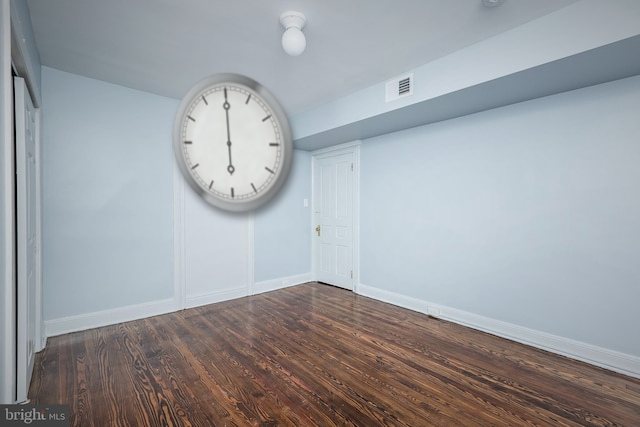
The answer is 6:00
